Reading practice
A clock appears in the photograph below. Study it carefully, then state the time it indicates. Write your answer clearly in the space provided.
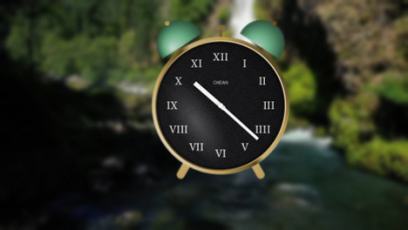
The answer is 10:22
